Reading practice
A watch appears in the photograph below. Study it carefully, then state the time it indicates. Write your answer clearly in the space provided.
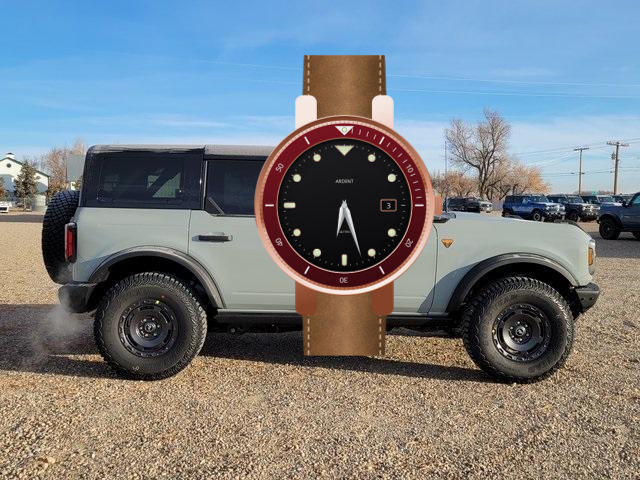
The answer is 6:27
